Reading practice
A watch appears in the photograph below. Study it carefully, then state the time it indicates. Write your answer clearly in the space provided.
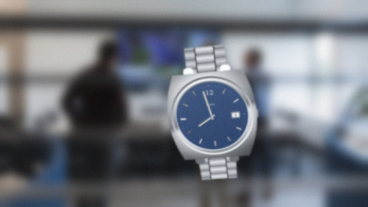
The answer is 7:58
